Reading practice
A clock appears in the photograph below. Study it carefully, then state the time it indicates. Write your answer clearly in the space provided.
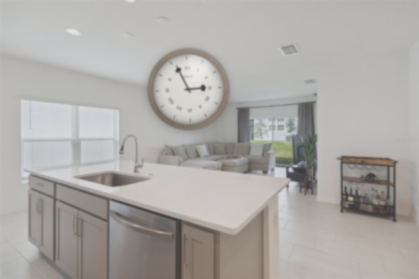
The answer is 2:56
